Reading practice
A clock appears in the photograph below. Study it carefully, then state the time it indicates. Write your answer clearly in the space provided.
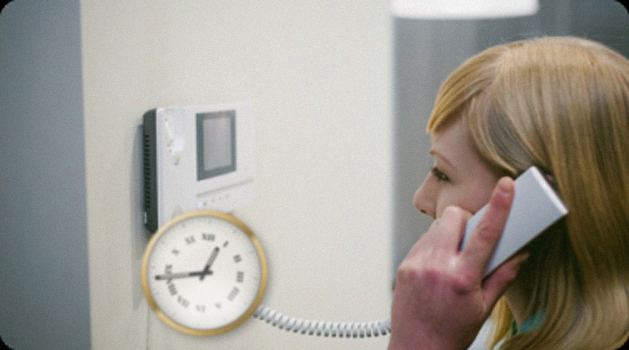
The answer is 12:43
